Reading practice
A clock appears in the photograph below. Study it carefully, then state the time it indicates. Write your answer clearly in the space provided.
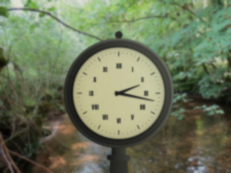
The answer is 2:17
